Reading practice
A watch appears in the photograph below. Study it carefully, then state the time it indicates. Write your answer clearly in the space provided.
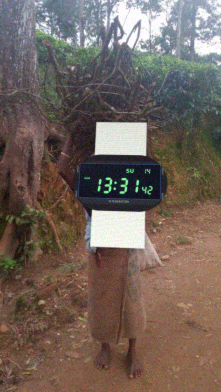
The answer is 13:31
